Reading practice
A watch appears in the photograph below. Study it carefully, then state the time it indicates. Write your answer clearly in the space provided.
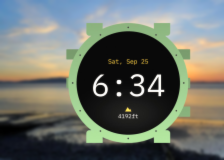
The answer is 6:34
